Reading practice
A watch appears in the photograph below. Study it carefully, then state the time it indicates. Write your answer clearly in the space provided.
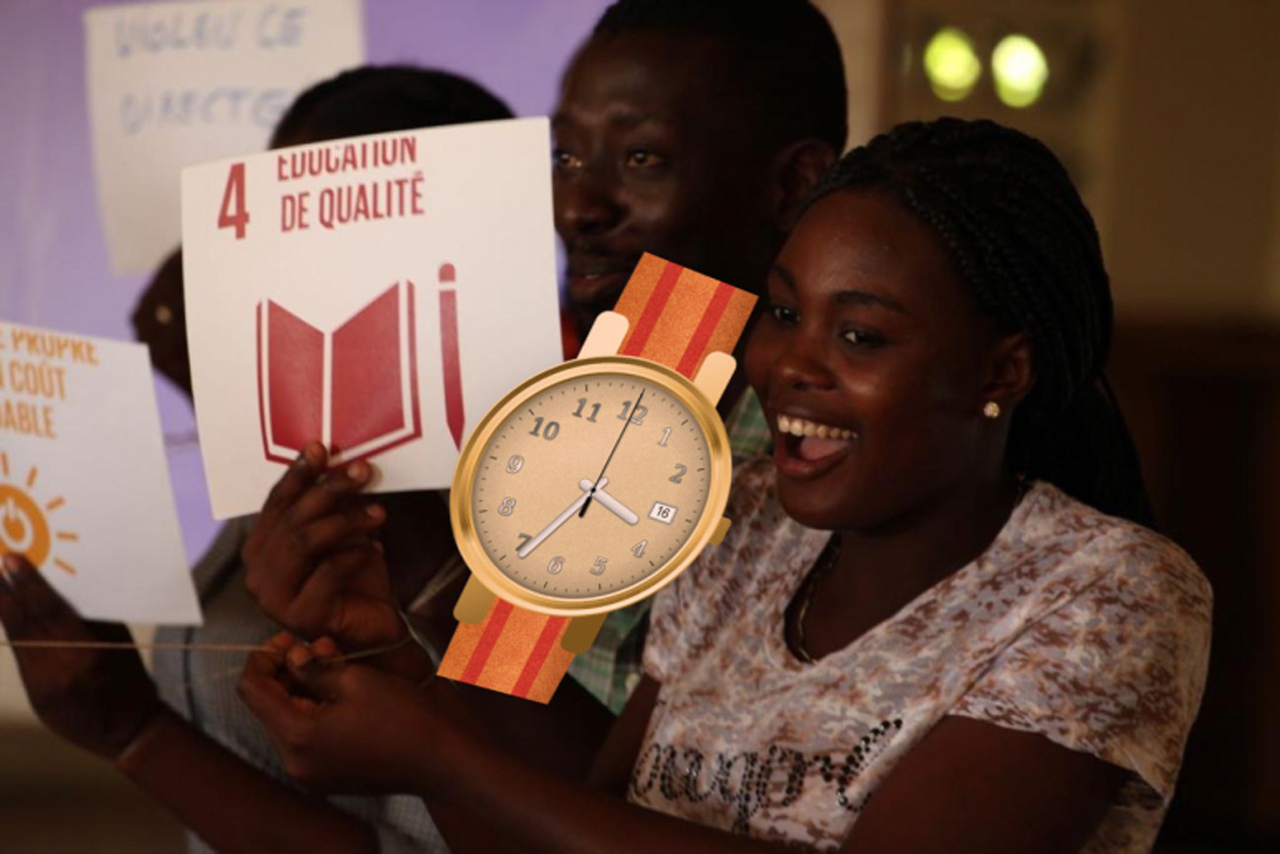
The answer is 3:34:00
